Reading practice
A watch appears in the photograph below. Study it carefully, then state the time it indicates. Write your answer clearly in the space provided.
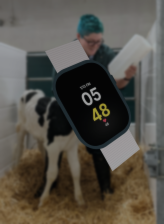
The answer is 5:48
